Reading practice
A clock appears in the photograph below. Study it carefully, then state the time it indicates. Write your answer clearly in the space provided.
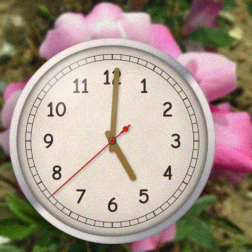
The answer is 5:00:38
